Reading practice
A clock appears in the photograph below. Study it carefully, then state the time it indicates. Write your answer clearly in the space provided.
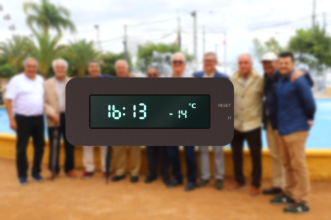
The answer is 16:13
